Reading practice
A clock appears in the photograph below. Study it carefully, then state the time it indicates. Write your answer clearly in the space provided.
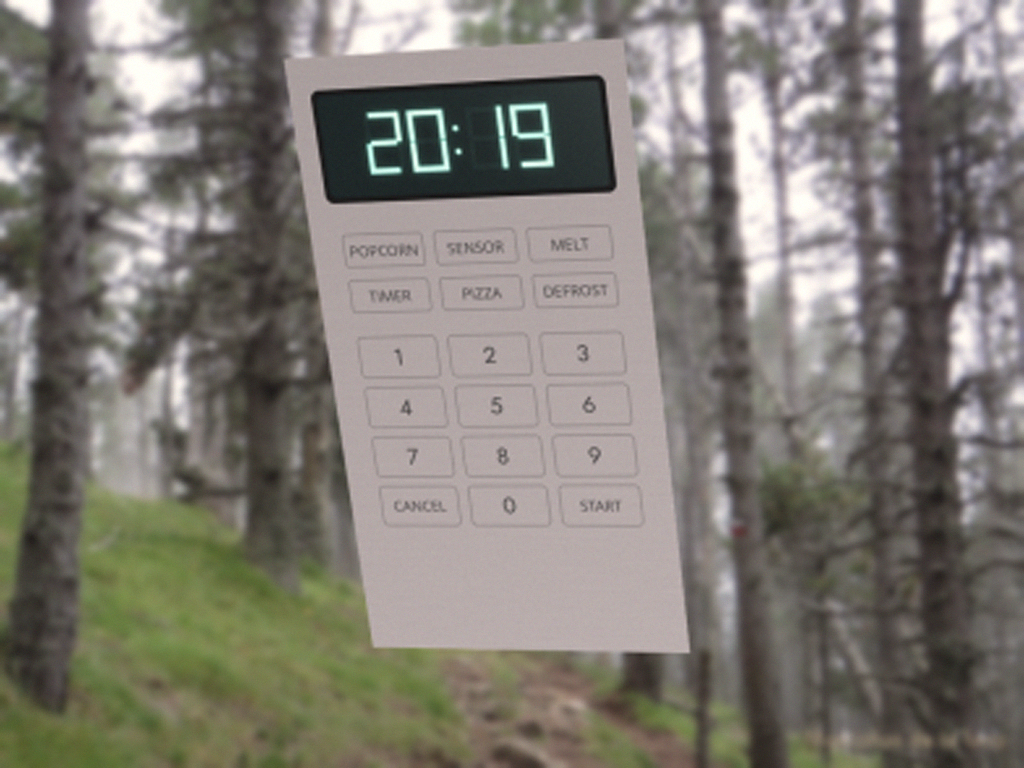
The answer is 20:19
